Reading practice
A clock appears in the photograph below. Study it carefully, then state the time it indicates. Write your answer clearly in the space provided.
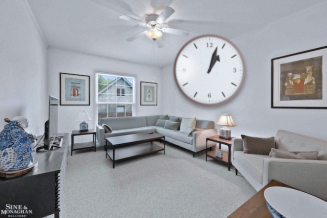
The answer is 1:03
